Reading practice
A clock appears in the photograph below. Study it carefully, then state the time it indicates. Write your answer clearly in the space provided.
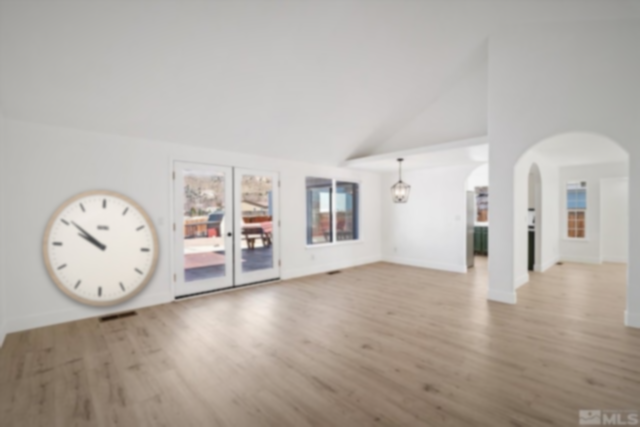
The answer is 9:51
